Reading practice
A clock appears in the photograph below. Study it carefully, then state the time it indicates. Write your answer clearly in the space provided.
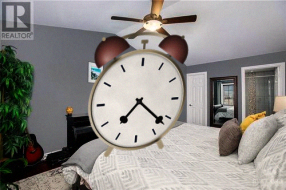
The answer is 7:22
